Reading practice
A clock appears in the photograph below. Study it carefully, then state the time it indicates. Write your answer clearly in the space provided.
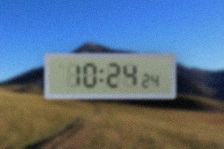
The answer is 10:24:24
